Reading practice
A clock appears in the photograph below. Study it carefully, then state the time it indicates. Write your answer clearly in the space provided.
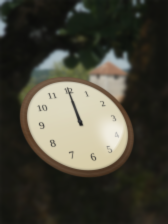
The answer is 12:00
